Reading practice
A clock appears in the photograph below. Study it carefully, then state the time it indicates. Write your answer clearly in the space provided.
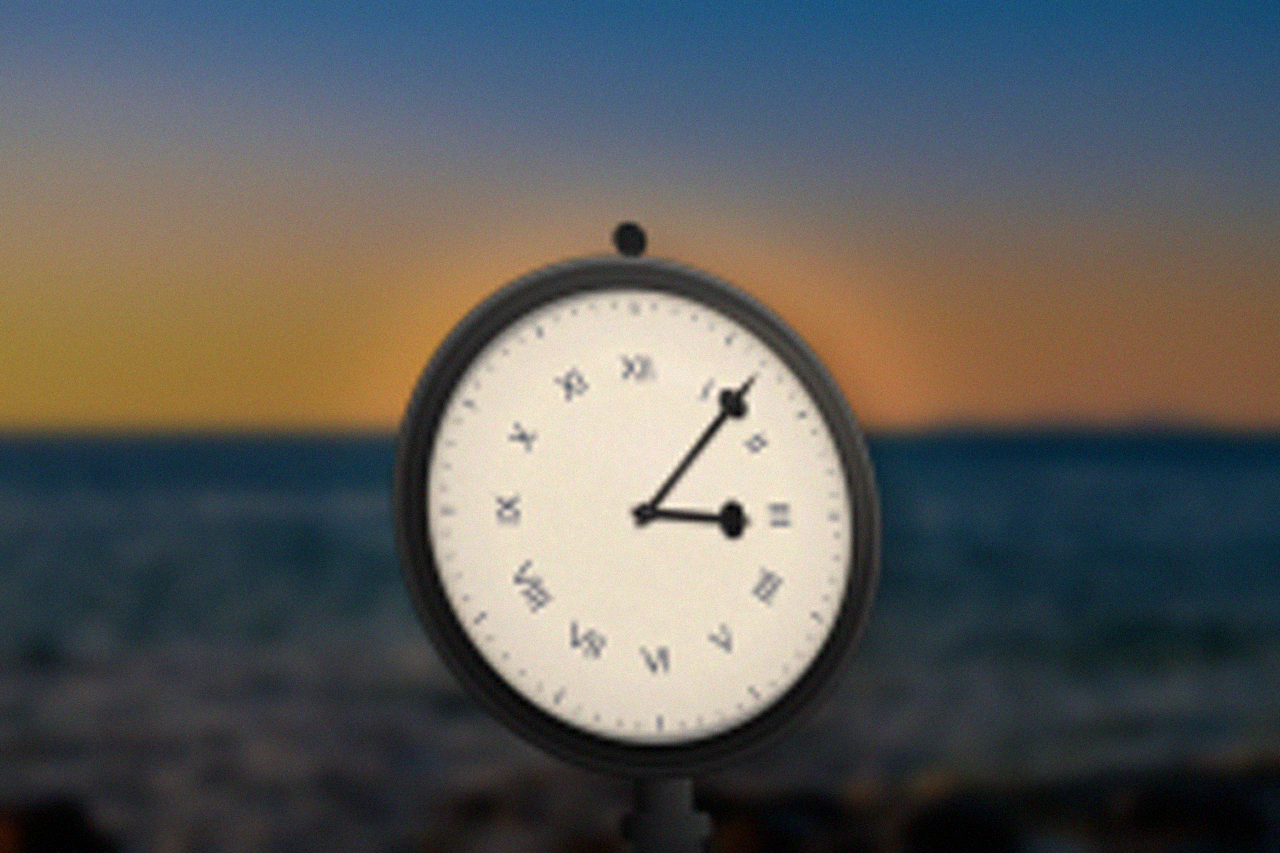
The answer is 3:07
